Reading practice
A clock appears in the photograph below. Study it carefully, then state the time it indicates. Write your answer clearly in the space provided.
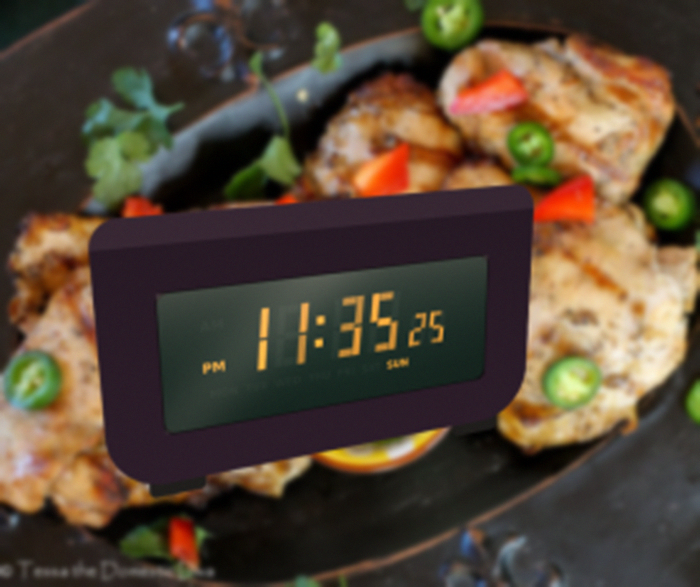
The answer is 11:35:25
